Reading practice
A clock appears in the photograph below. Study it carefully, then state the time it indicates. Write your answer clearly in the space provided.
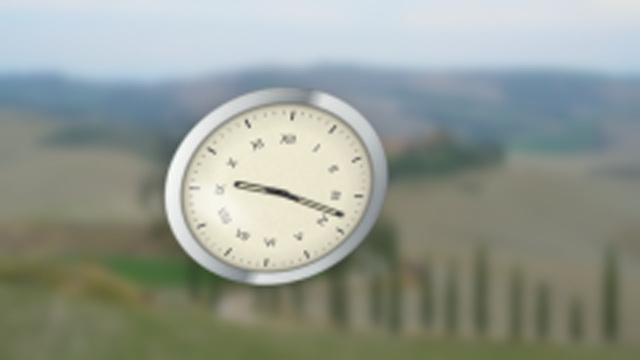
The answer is 9:18
